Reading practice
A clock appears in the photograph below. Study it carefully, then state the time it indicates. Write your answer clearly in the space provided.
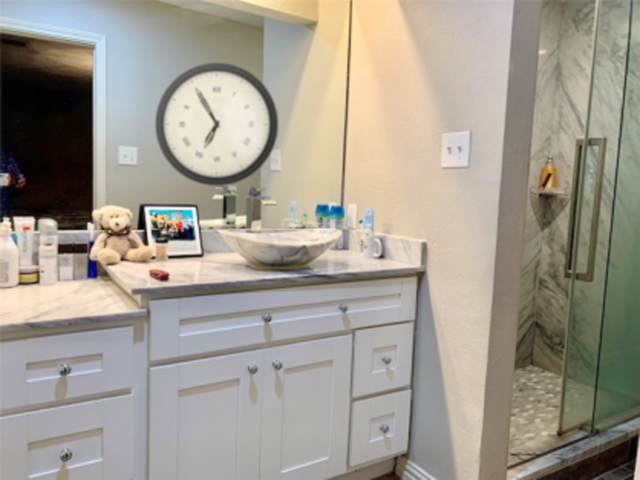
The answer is 6:55
